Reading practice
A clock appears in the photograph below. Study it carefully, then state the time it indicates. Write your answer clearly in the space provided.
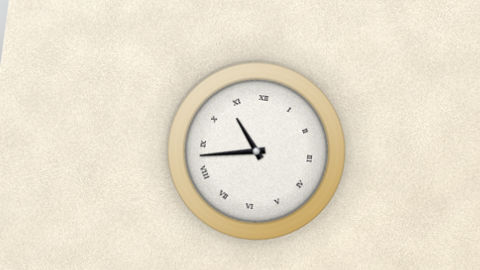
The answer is 10:43
